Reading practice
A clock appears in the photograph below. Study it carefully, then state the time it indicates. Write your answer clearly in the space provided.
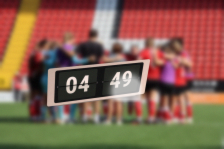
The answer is 4:49
